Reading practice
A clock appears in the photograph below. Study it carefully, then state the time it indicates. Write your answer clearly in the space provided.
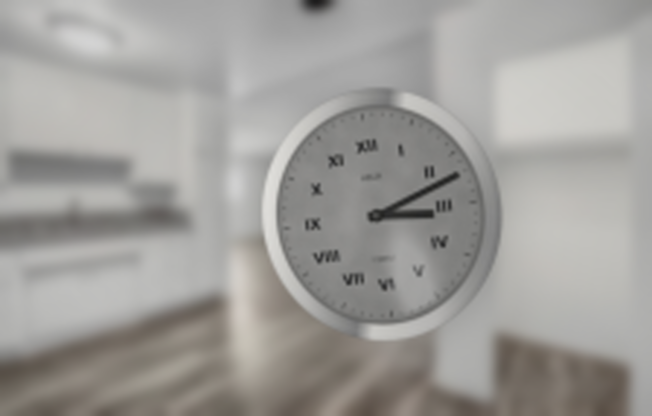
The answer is 3:12
